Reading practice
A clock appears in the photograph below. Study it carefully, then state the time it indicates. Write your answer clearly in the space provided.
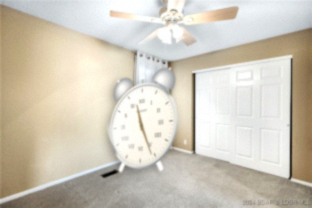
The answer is 11:26
